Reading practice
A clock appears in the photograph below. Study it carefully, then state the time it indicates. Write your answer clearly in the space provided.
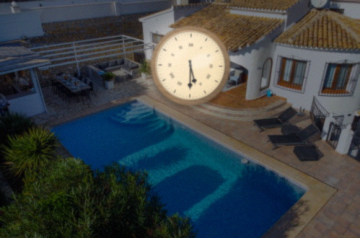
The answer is 5:30
